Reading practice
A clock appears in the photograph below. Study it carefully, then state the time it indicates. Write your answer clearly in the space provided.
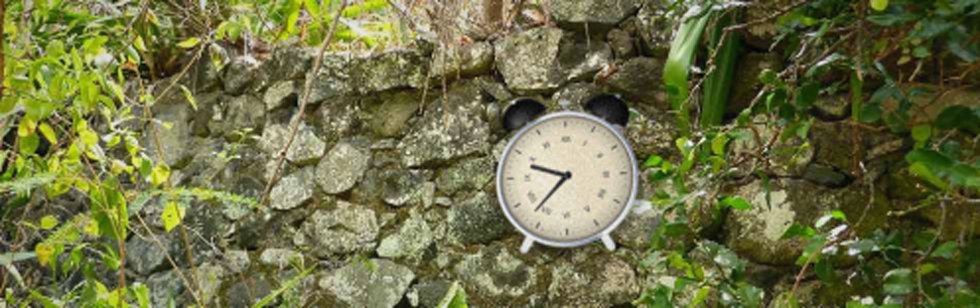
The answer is 9:37
